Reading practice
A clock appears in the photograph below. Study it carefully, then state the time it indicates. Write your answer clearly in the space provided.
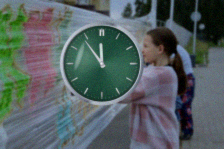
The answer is 11:54
